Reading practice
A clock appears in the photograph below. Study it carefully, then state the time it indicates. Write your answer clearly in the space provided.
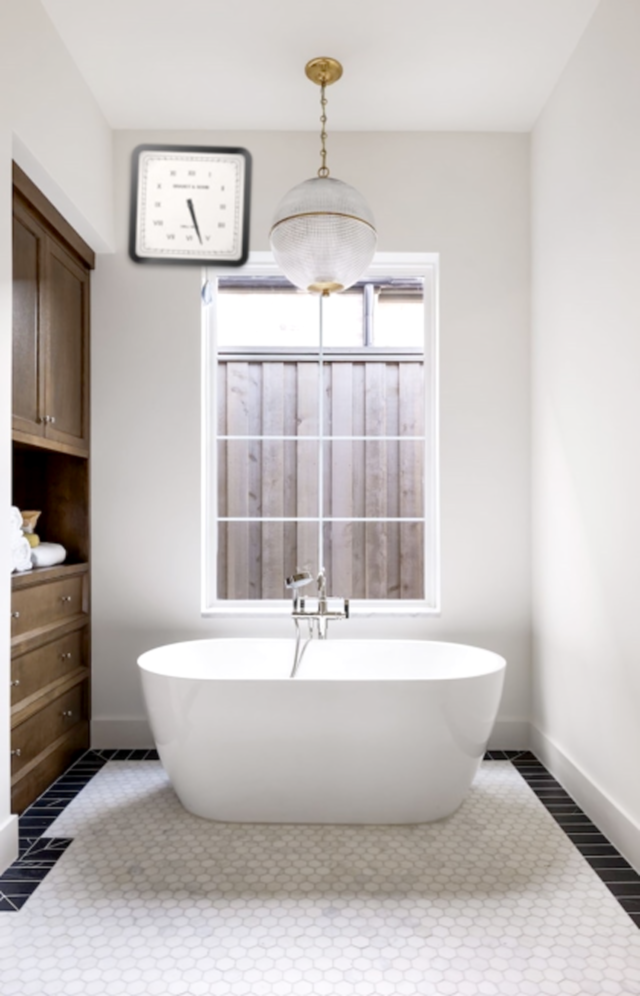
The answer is 5:27
